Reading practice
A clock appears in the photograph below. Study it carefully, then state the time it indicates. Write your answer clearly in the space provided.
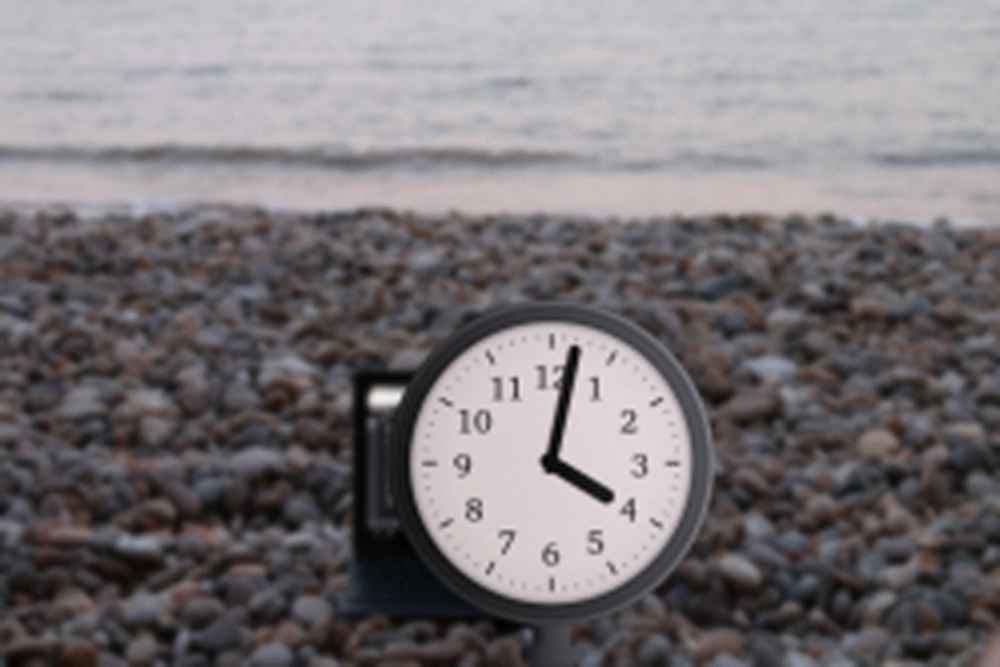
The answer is 4:02
